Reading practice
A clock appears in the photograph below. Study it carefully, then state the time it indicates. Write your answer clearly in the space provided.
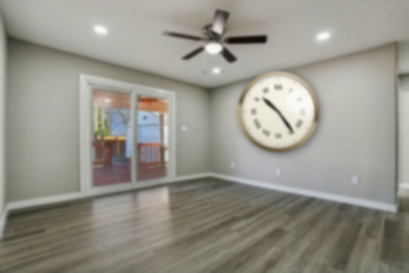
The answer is 10:24
